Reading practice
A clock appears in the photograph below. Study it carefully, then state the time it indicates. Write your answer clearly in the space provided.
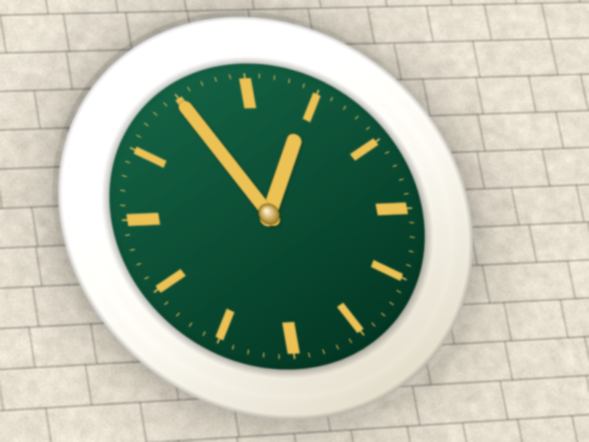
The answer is 12:55
